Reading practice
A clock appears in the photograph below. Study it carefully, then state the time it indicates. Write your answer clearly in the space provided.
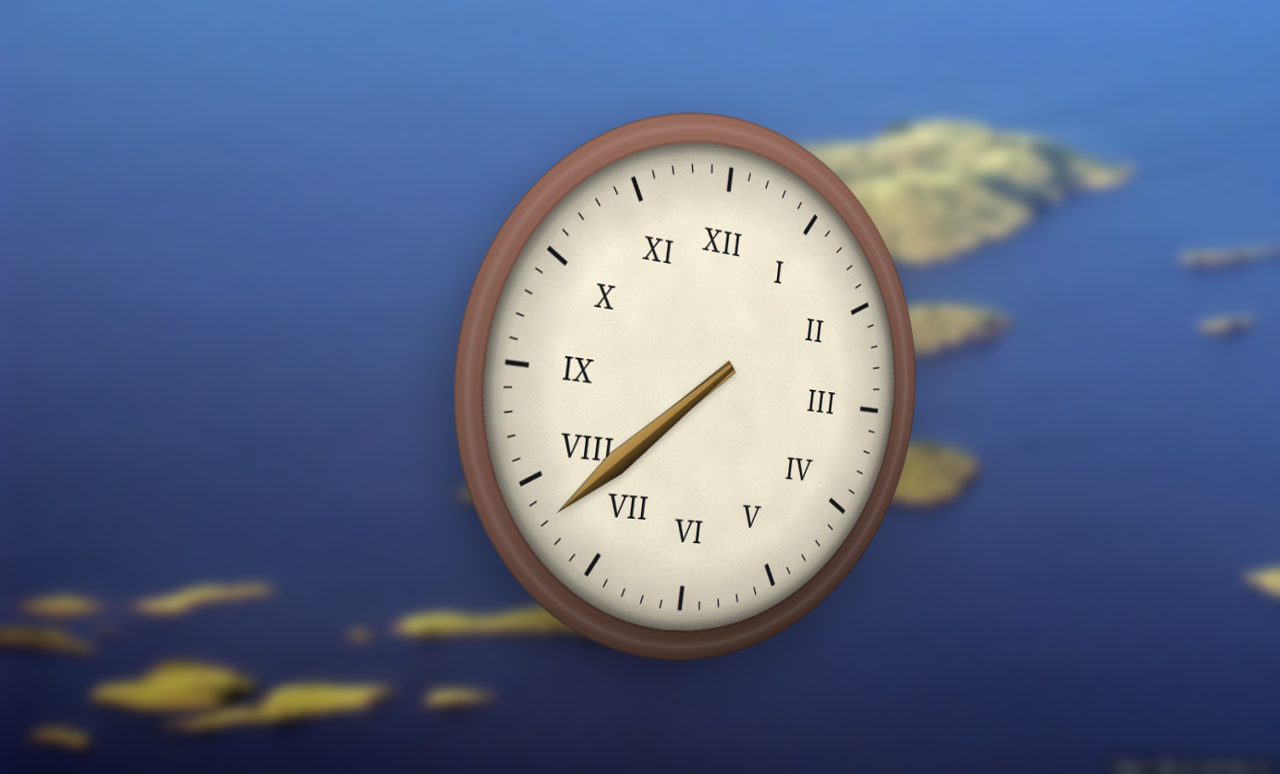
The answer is 7:38
